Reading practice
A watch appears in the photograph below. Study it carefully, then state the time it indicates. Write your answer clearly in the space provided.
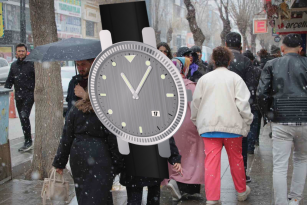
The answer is 11:06
